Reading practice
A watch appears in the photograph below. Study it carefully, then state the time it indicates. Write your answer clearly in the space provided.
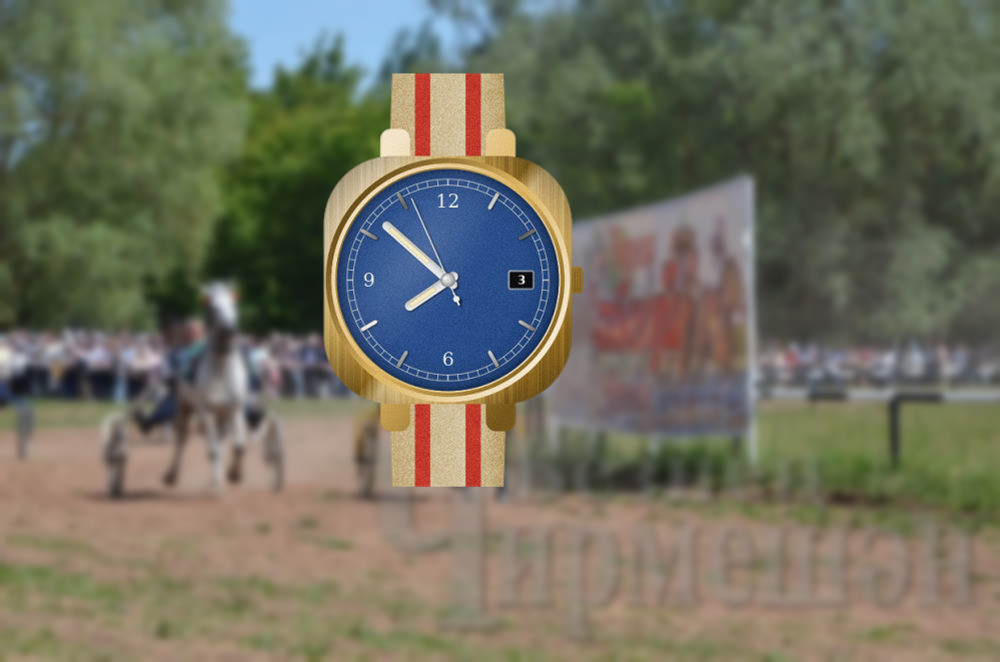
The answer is 7:51:56
